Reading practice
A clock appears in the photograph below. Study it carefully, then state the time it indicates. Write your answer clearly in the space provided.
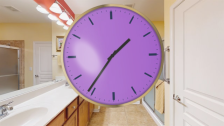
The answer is 1:36
